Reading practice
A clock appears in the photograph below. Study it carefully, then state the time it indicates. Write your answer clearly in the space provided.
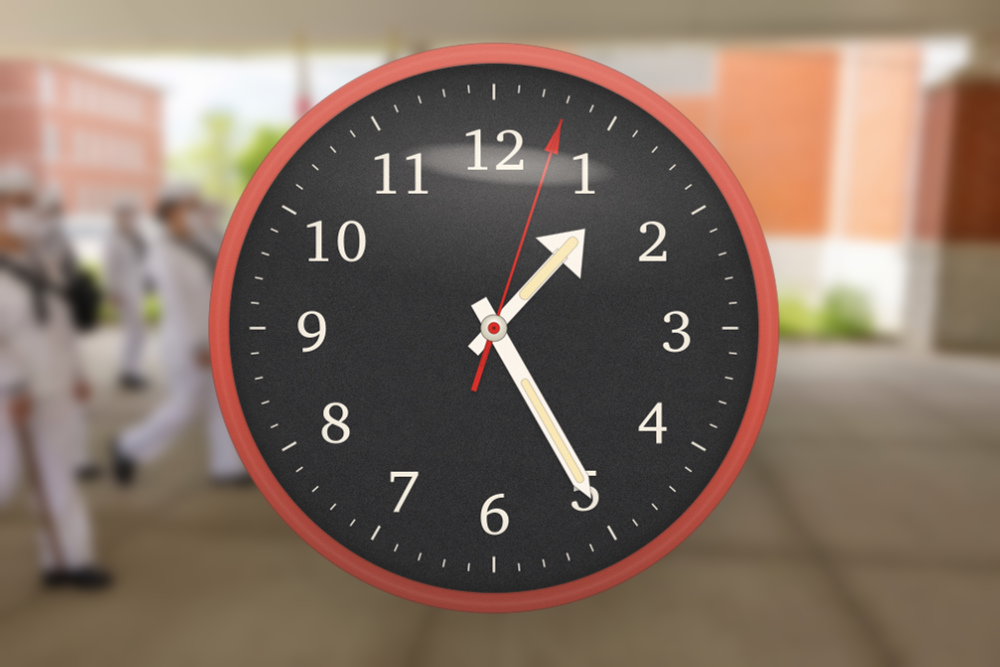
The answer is 1:25:03
